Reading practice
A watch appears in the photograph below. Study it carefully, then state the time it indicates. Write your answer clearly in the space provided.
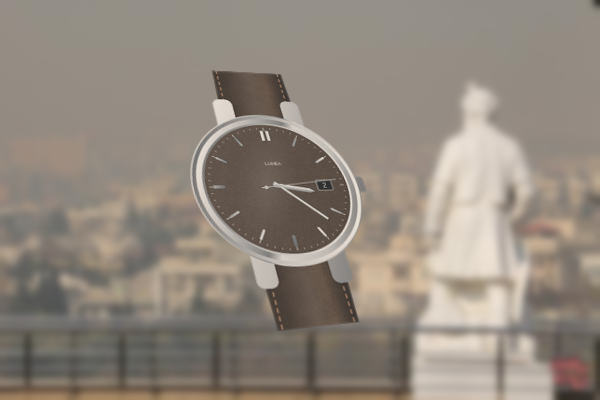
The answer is 3:22:14
